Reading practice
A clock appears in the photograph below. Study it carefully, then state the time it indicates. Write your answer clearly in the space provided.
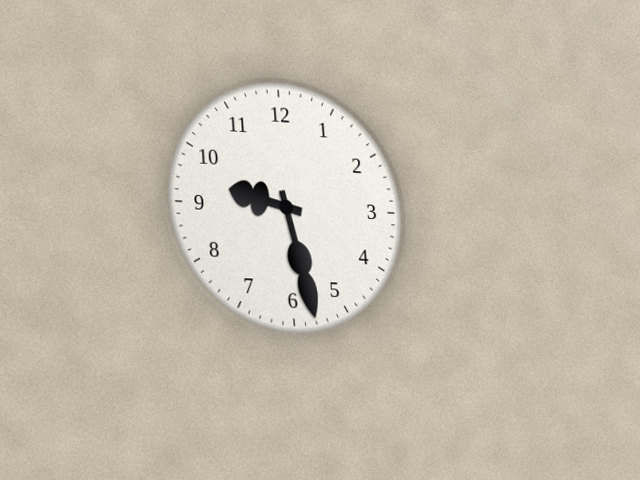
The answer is 9:28
